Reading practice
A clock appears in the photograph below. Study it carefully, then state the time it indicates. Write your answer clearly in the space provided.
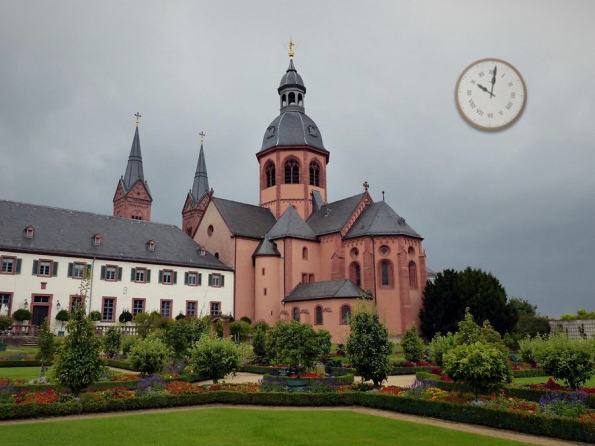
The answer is 10:01
